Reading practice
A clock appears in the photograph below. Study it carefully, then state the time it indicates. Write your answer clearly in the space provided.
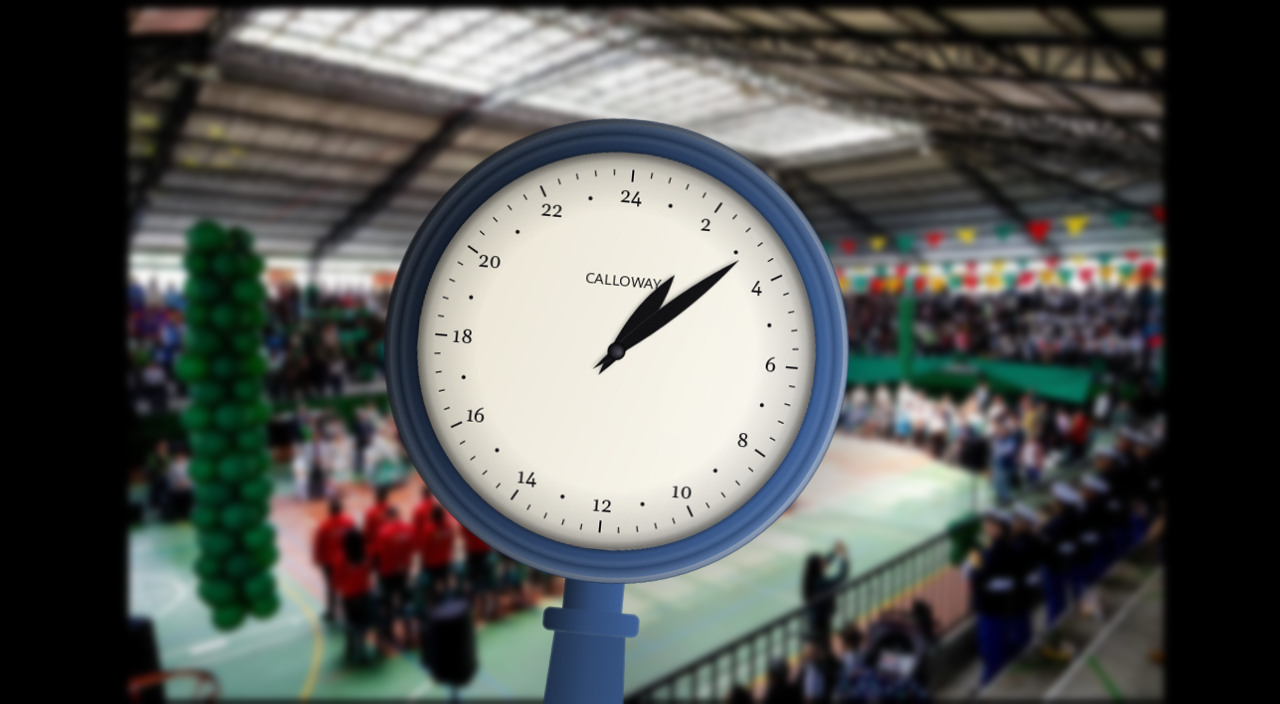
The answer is 2:08
